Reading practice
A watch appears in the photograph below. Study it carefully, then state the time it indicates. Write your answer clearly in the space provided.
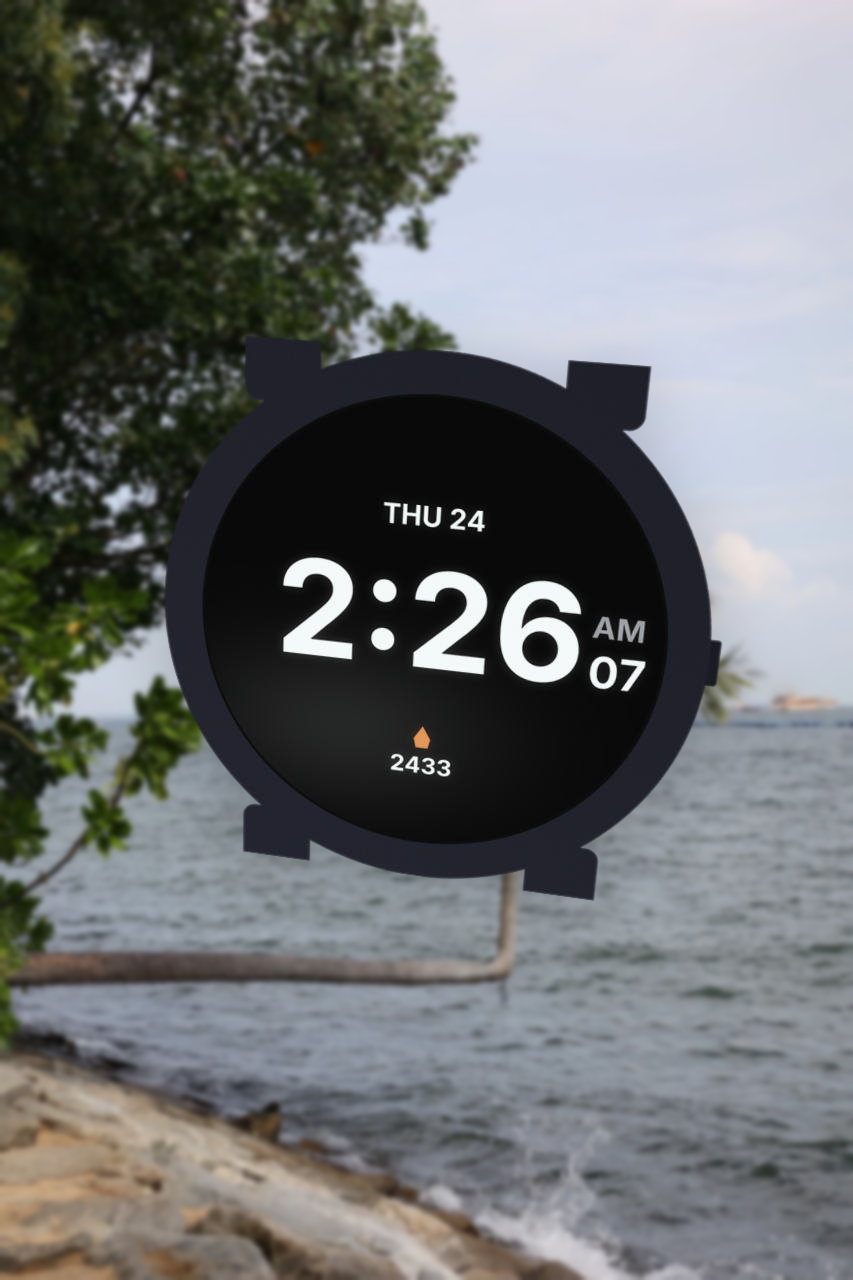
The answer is 2:26:07
